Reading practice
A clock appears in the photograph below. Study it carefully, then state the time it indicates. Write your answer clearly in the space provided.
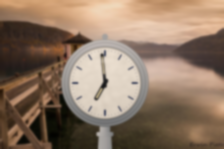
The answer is 6:59
